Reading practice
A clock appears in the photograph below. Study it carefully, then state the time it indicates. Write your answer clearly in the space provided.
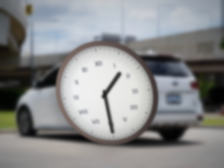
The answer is 1:30
